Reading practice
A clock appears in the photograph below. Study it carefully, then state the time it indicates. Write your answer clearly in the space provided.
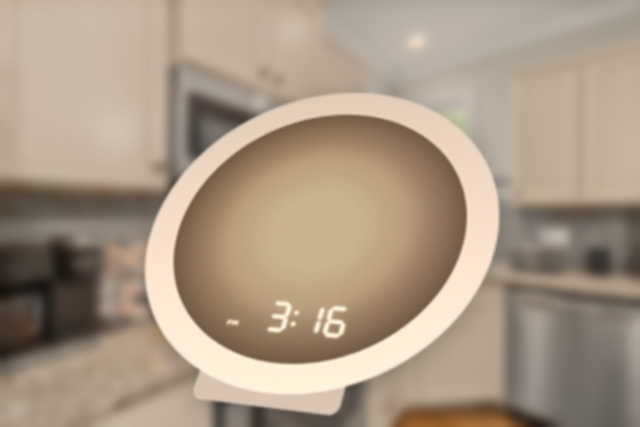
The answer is 3:16
